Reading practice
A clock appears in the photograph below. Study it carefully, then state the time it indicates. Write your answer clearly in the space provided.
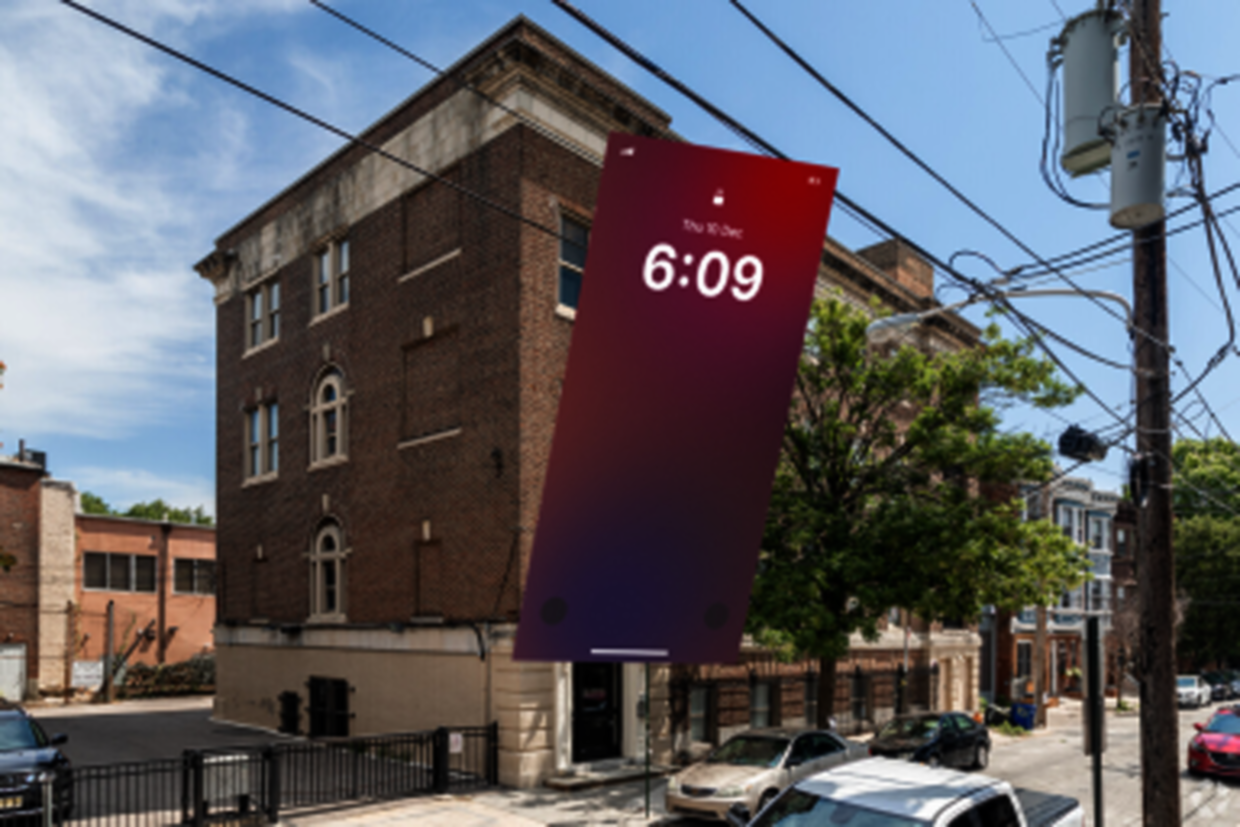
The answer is 6:09
